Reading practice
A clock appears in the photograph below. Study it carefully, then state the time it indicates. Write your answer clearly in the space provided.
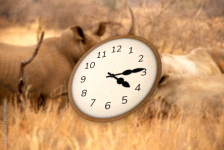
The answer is 4:14
